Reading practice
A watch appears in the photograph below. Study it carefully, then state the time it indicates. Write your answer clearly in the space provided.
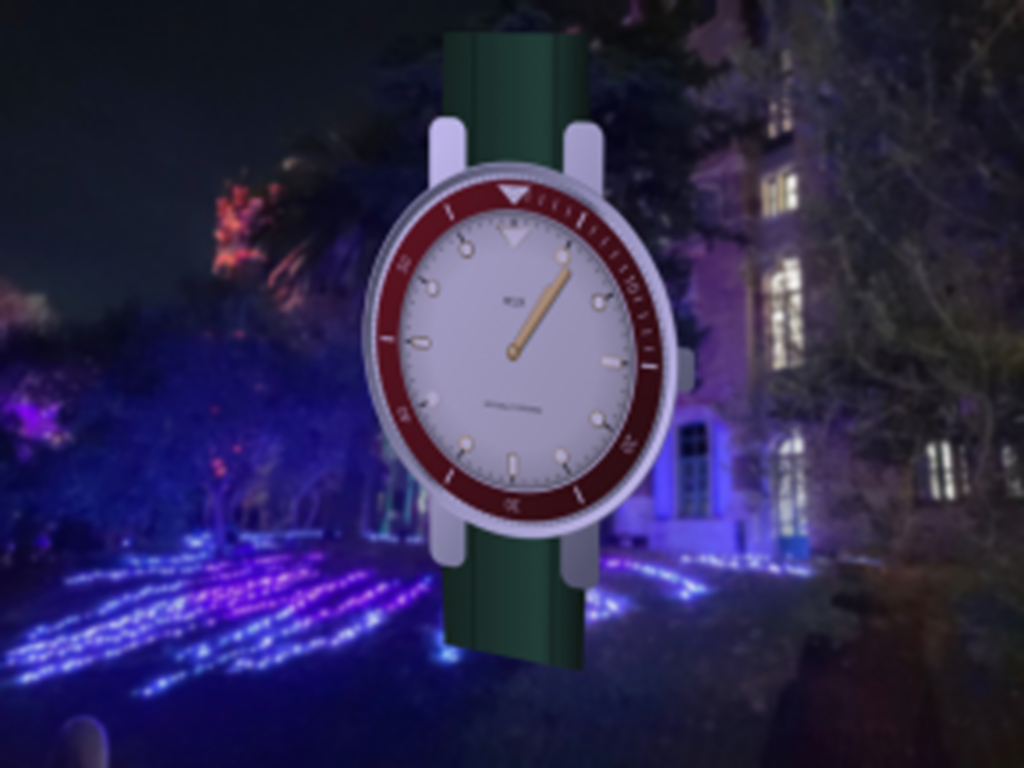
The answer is 1:06
